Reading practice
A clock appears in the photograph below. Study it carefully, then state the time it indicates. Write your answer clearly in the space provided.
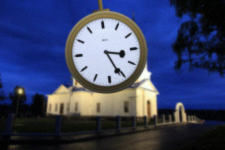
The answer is 3:26
